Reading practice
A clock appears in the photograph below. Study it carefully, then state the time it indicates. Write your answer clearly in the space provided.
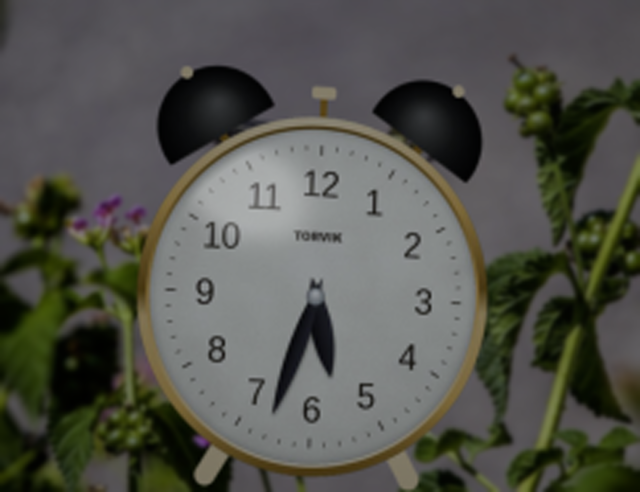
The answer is 5:33
